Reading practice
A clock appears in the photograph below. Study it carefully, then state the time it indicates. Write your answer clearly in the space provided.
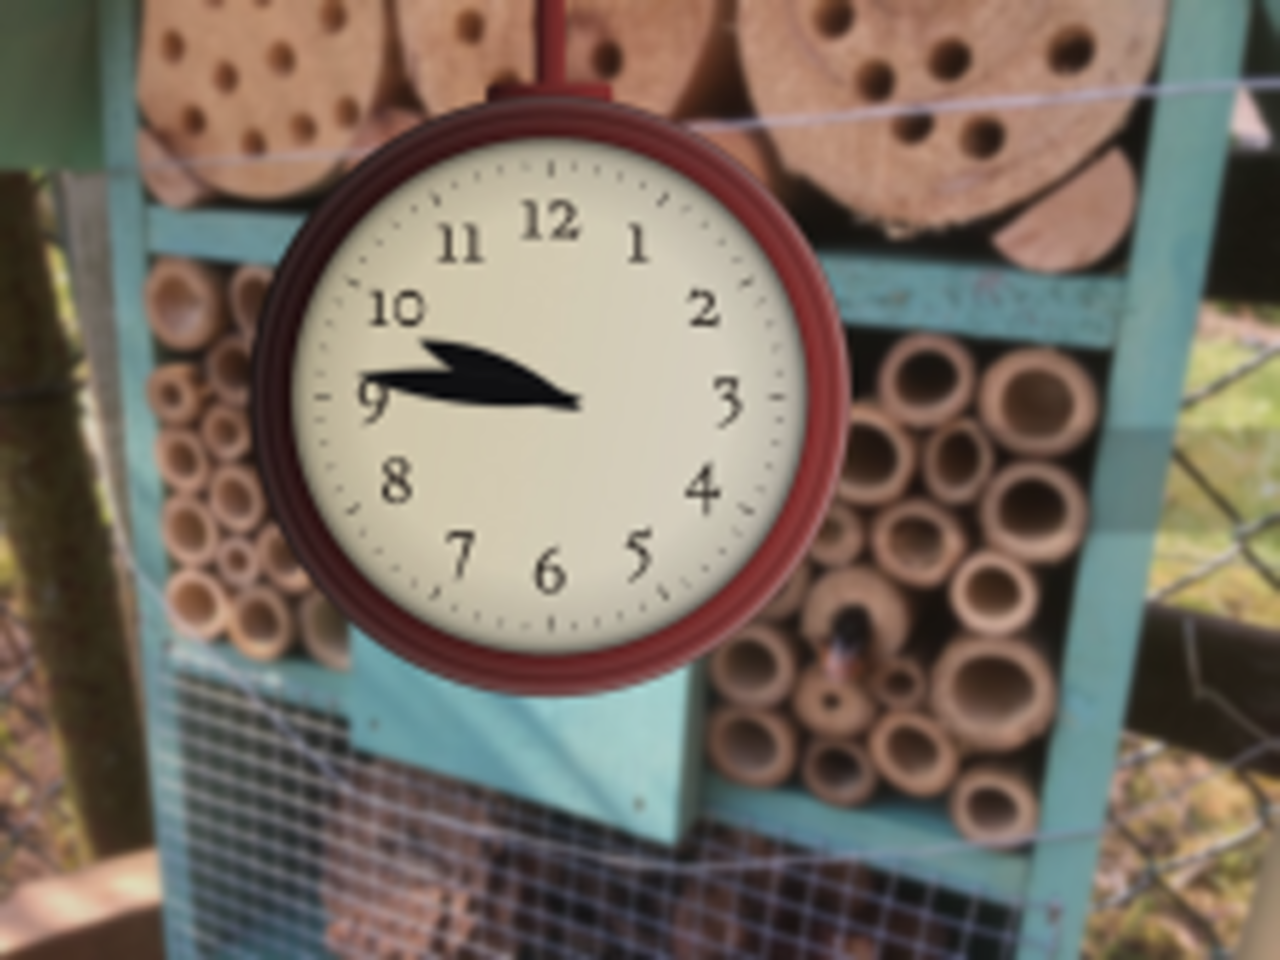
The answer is 9:46
